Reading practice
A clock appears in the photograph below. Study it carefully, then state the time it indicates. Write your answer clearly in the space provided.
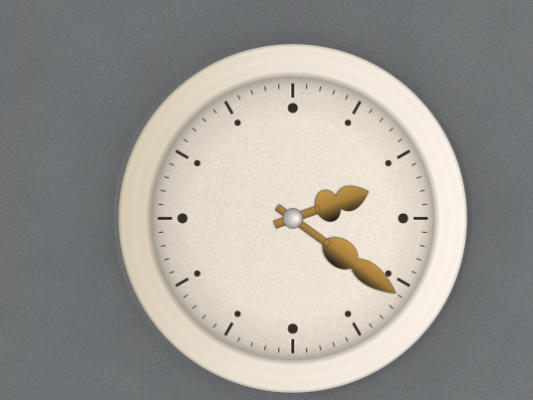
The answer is 2:21
